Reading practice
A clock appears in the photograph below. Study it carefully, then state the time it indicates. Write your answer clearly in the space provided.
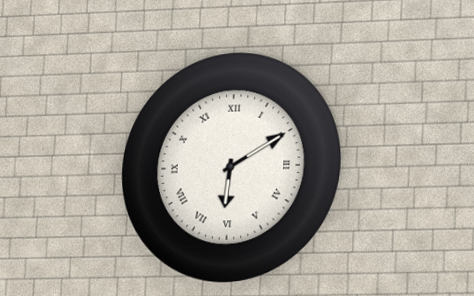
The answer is 6:10
